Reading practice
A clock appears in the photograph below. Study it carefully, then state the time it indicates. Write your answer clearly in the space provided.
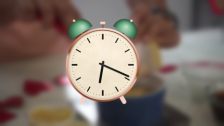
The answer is 6:19
